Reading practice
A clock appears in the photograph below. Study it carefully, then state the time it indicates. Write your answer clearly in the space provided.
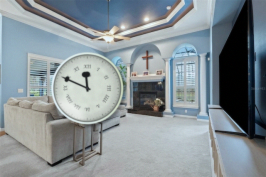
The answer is 11:49
